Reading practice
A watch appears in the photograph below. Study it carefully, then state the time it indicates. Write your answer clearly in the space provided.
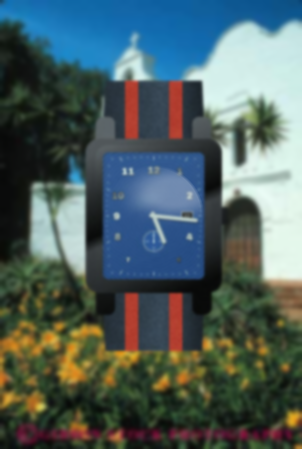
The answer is 5:16
